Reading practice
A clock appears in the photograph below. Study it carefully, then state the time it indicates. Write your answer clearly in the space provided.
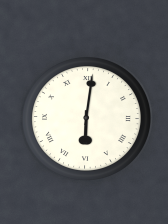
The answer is 6:01
